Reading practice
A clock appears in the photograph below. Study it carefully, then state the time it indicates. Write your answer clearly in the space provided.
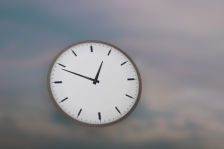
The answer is 12:49
